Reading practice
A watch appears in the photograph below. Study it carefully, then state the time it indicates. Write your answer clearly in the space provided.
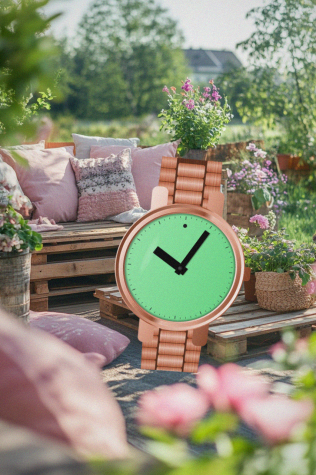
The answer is 10:05
